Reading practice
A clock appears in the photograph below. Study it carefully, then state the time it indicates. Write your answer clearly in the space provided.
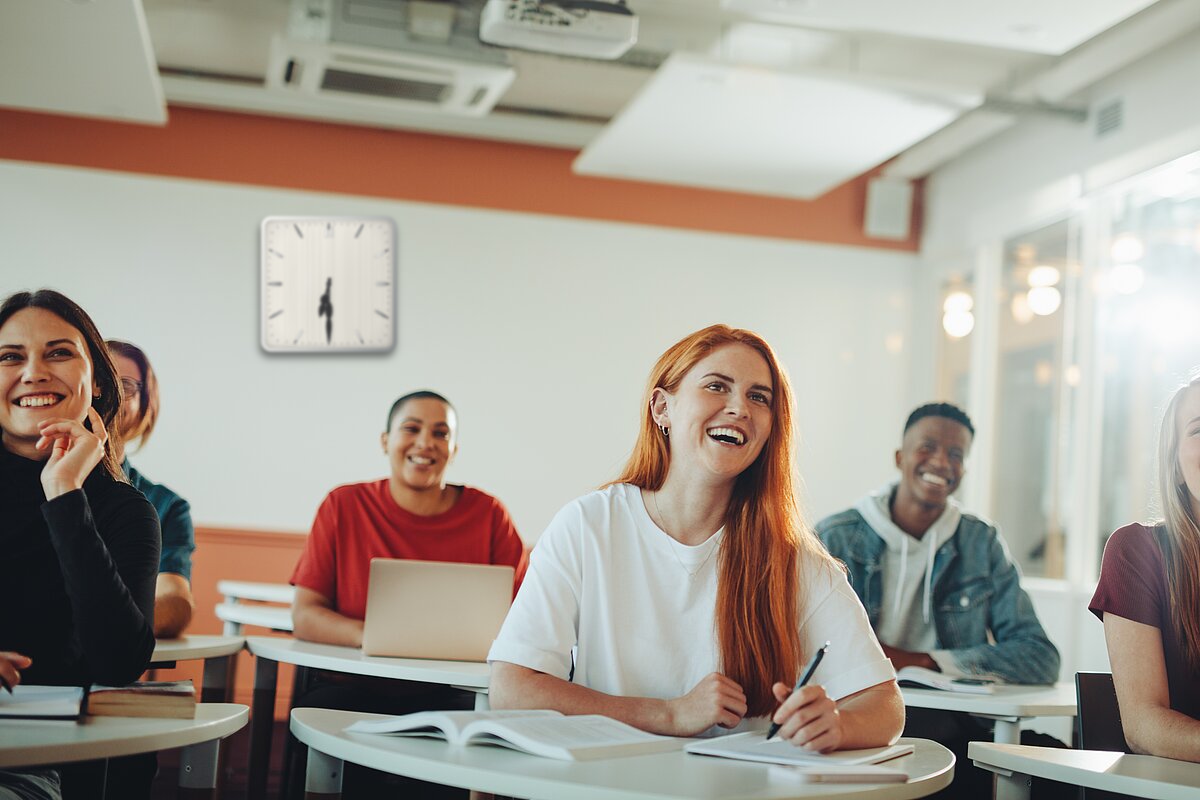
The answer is 6:30
